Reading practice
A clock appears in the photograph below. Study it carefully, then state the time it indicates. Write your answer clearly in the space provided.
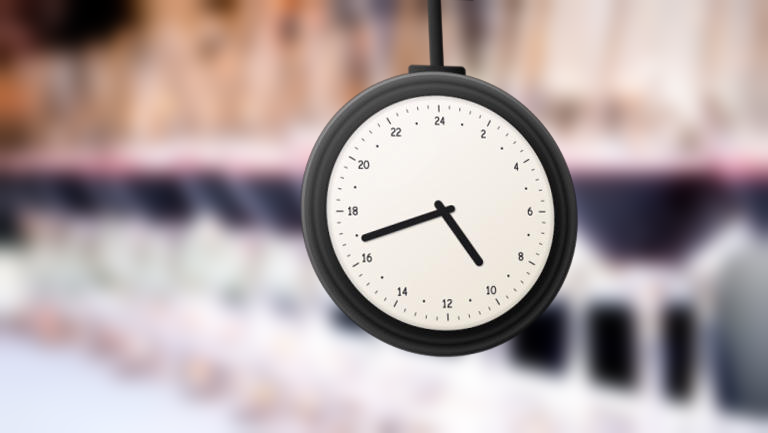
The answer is 9:42
